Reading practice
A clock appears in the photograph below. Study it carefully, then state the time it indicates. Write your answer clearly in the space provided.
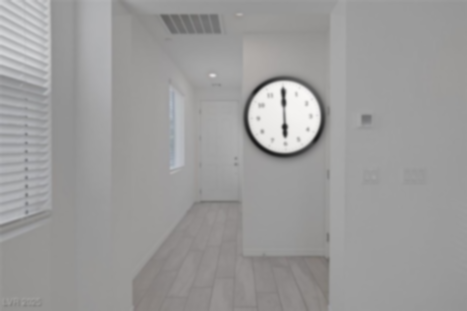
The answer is 6:00
